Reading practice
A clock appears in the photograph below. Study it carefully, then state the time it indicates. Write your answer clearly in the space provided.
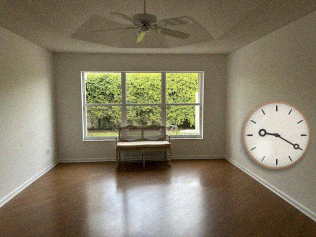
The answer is 9:20
